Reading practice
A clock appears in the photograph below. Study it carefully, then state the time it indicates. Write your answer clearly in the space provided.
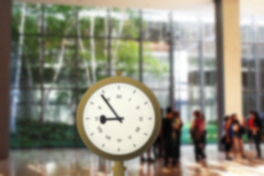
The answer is 8:54
